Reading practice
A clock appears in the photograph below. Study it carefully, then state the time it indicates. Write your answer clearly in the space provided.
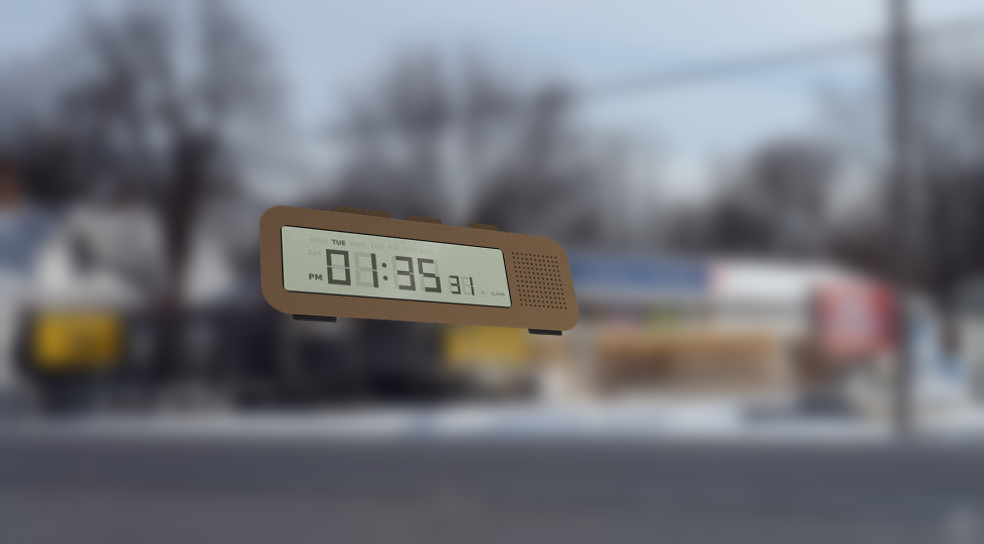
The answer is 1:35:31
